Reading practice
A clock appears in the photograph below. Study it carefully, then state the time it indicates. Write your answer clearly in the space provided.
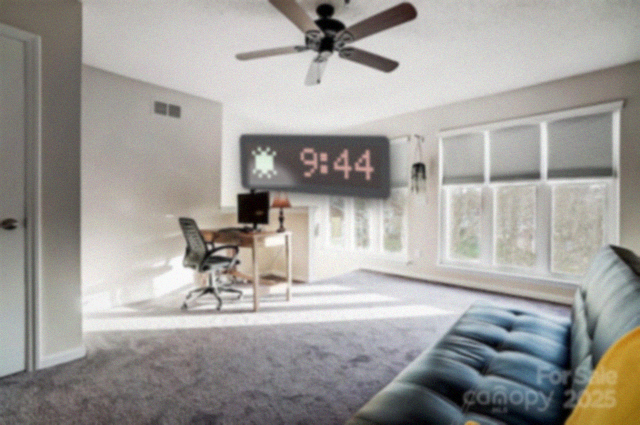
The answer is 9:44
